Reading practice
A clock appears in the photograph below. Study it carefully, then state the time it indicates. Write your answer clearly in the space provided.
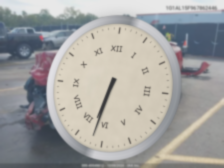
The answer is 6:32
